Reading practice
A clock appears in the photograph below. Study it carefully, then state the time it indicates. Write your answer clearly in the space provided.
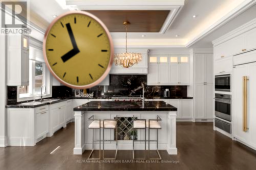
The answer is 7:57
